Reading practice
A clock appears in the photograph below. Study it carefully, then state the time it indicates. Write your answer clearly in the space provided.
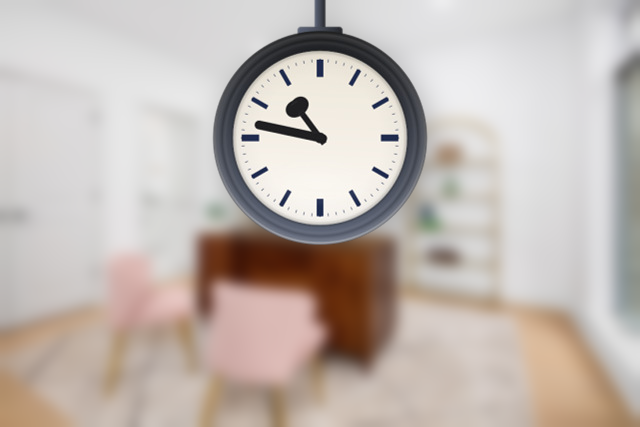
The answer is 10:47
